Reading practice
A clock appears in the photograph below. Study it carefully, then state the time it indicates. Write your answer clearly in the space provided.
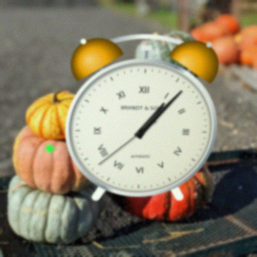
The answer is 1:06:38
